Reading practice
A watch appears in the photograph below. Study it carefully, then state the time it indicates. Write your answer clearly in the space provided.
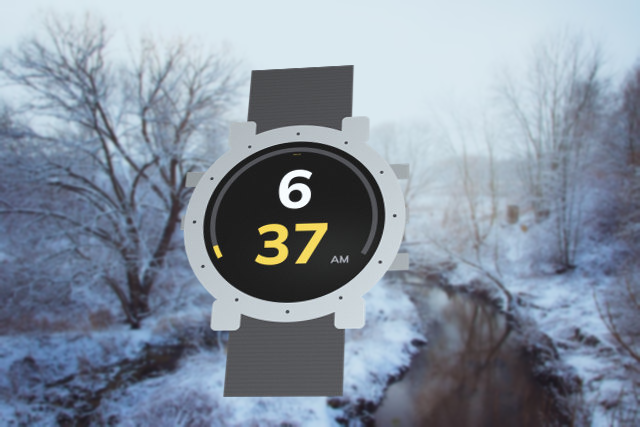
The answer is 6:37
